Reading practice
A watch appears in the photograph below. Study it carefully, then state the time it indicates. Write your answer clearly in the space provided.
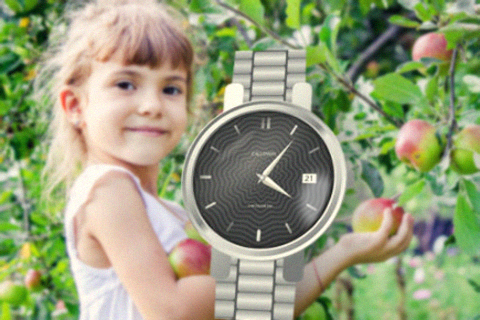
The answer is 4:06
